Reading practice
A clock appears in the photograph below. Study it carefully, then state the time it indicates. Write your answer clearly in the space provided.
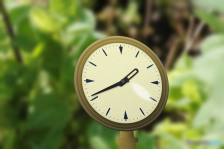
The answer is 1:41
